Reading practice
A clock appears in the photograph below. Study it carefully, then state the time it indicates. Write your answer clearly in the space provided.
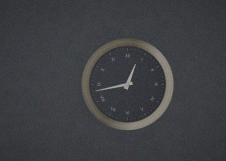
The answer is 12:43
